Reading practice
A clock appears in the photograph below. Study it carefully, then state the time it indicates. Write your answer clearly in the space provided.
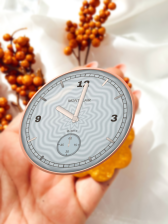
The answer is 10:01
